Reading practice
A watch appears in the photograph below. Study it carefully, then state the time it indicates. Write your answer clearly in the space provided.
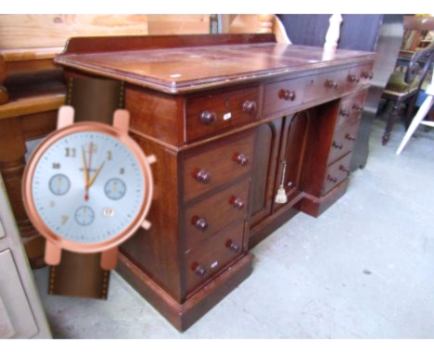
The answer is 12:58
